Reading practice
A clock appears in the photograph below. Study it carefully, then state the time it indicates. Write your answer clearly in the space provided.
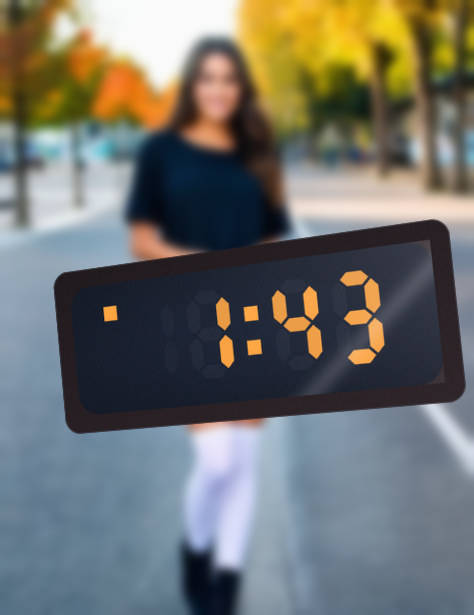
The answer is 1:43
